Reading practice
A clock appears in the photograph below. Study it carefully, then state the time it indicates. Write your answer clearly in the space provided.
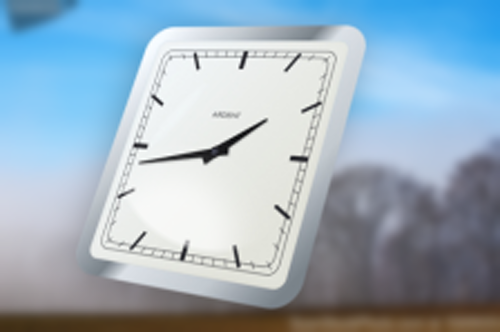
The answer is 1:43
